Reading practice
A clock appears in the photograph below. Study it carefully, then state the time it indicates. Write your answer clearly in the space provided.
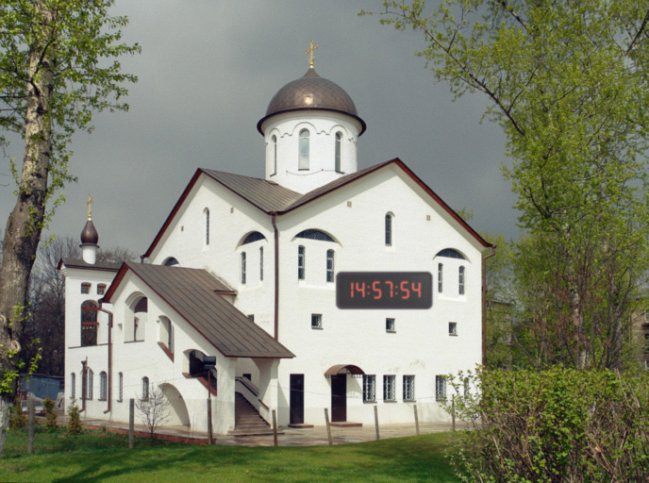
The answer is 14:57:54
